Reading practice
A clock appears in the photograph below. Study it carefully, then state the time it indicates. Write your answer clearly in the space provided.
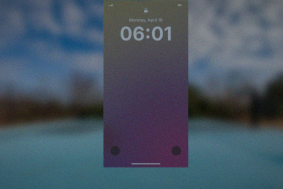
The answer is 6:01
